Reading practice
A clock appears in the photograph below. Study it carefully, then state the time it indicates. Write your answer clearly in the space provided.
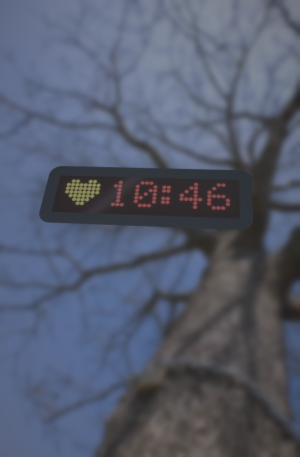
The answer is 10:46
